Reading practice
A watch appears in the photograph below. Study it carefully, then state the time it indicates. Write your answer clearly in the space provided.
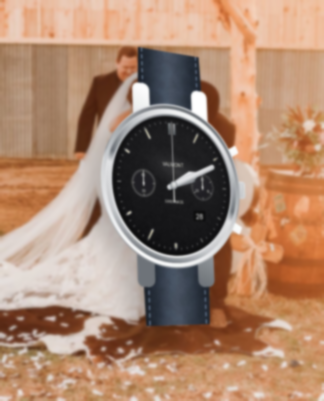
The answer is 2:11
